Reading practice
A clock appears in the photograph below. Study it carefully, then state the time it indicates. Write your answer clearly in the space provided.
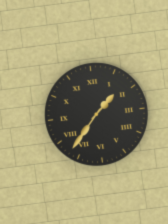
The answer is 1:37
